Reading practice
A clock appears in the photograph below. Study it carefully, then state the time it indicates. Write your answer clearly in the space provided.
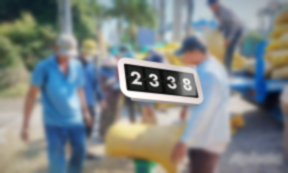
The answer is 23:38
